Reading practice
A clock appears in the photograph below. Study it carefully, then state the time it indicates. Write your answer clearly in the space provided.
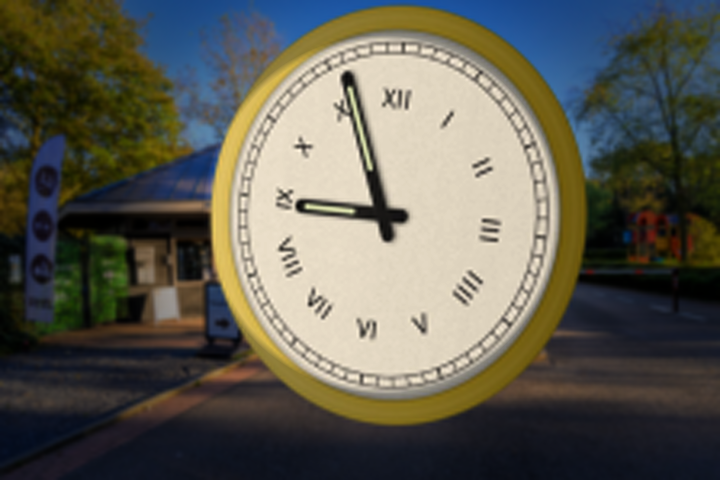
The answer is 8:56
